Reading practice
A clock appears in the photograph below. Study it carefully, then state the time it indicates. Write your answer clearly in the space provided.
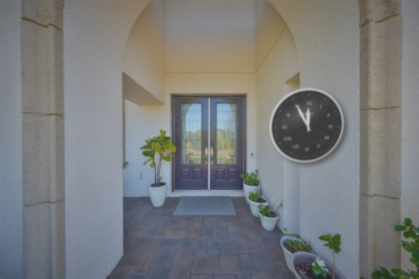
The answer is 11:55
